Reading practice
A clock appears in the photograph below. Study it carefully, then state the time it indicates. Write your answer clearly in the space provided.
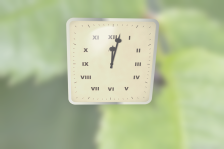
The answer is 12:02
